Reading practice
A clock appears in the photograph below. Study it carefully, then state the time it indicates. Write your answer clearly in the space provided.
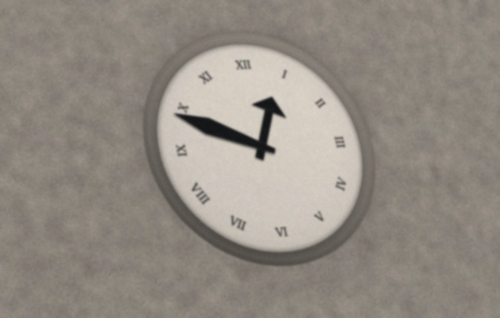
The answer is 12:49
